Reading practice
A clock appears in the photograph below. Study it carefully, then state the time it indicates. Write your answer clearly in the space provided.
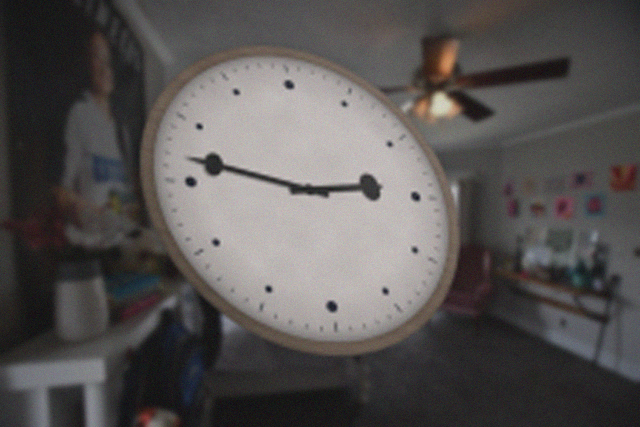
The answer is 2:47
